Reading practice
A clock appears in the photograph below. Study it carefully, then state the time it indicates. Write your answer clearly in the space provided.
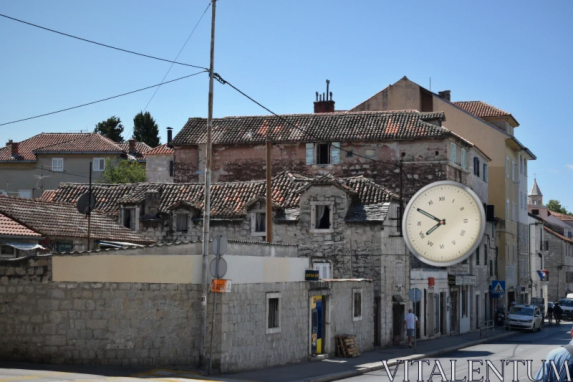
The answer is 7:50
